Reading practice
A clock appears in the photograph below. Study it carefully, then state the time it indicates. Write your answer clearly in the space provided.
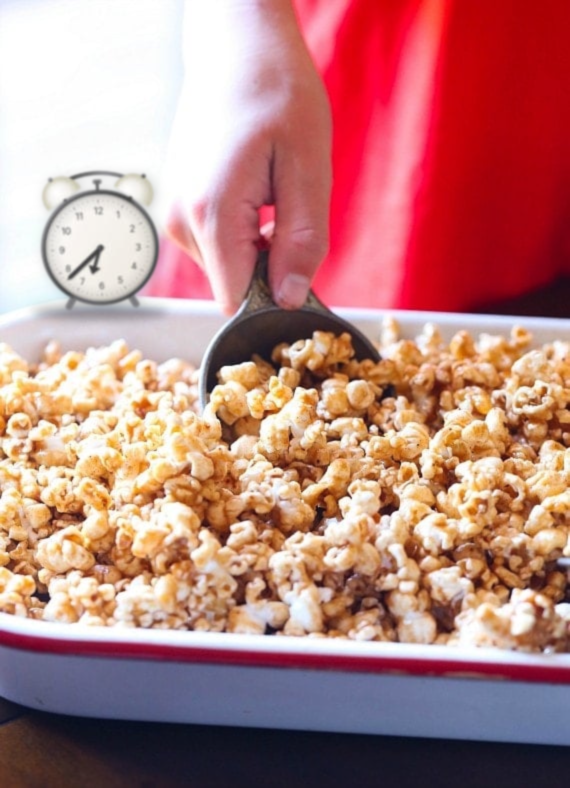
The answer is 6:38
